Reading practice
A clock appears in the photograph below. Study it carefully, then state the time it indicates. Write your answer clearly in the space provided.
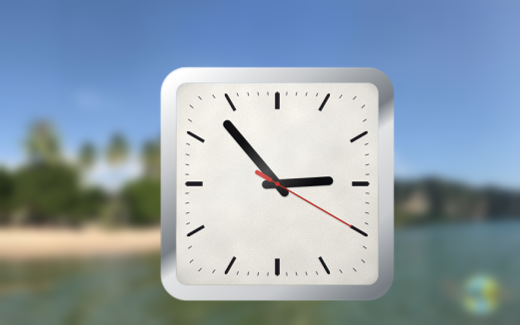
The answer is 2:53:20
